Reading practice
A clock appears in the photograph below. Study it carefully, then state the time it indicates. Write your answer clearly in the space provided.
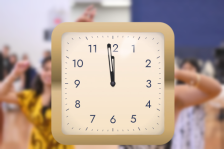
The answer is 11:59
